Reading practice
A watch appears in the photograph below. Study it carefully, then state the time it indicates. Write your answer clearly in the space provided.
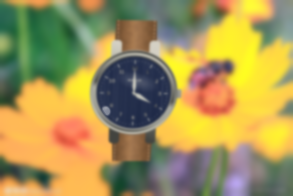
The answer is 4:00
